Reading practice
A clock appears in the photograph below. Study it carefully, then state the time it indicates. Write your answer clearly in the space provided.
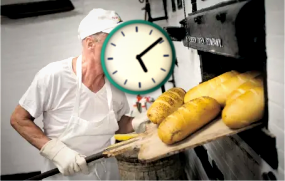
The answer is 5:09
